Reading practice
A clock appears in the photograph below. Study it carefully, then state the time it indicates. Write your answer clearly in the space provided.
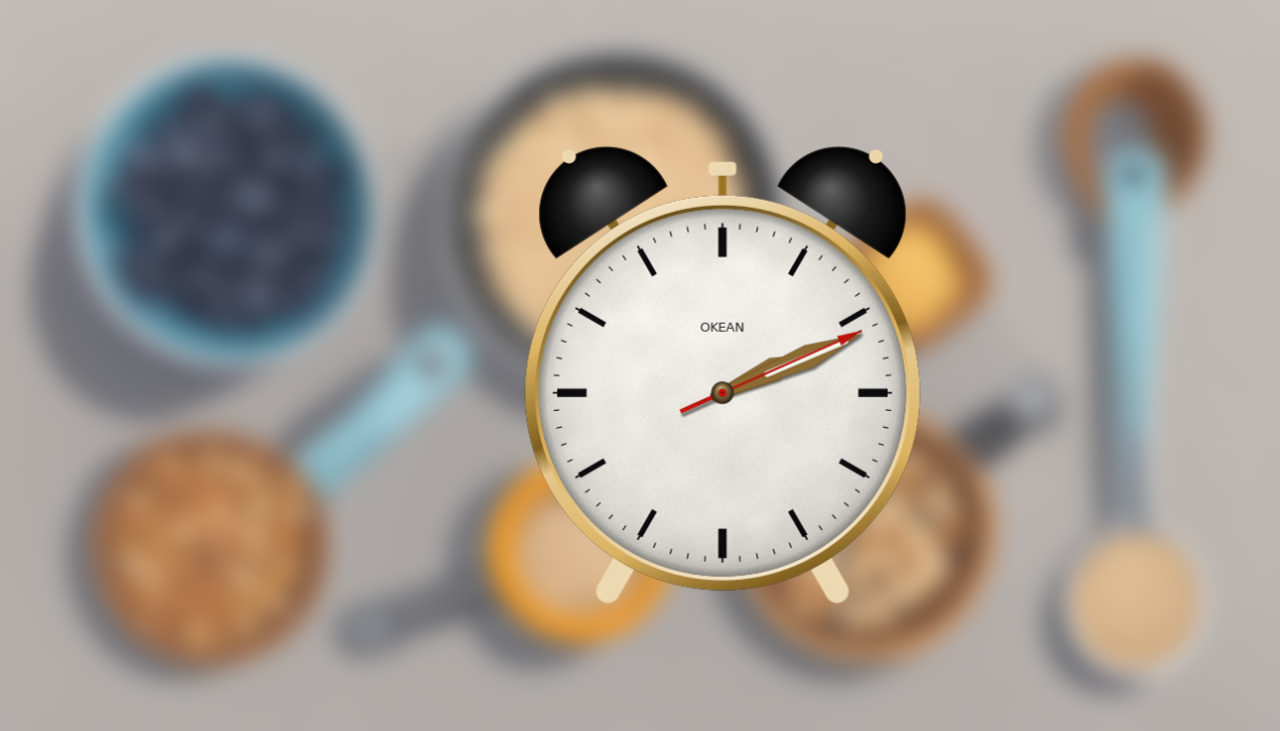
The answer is 2:11:11
